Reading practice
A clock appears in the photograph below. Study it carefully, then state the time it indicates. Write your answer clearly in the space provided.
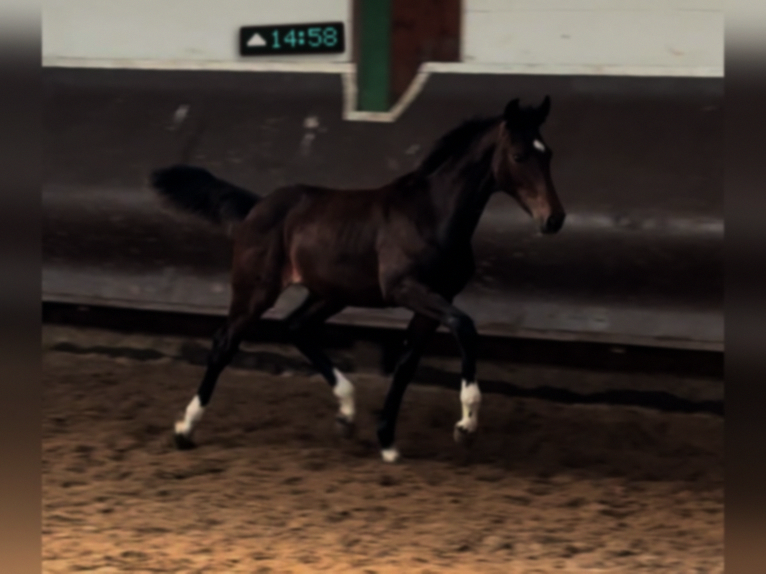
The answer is 14:58
